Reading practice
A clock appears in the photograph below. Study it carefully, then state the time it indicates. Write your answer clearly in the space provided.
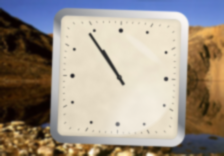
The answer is 10:54
